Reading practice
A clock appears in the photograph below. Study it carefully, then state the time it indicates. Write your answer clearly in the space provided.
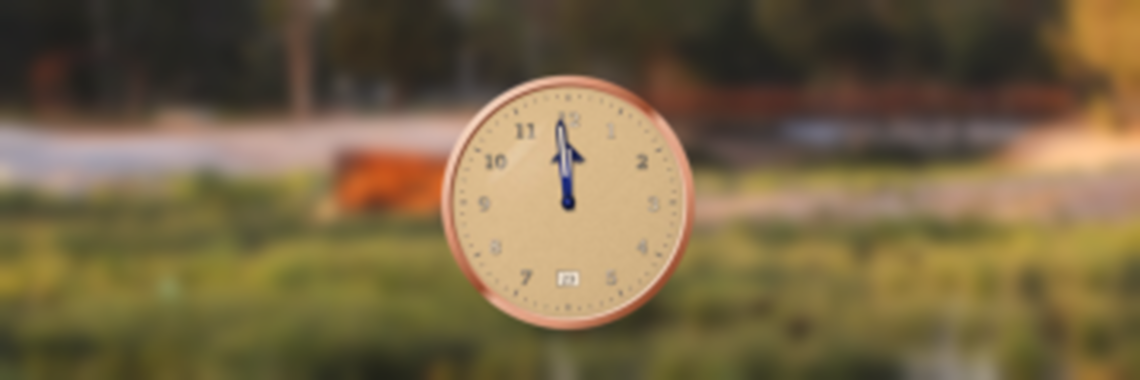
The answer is 11:59
